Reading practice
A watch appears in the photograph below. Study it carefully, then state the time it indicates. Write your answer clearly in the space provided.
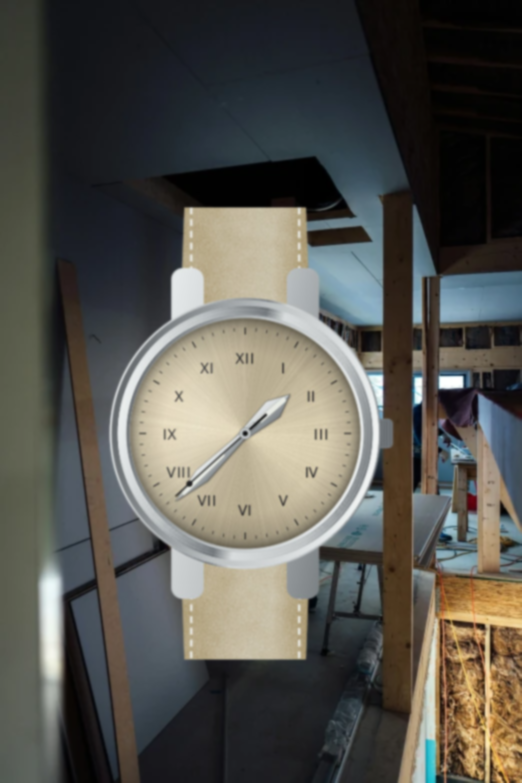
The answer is 1:37:38
